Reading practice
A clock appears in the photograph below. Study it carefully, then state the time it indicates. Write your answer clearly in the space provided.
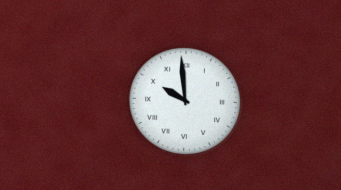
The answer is 9:59
